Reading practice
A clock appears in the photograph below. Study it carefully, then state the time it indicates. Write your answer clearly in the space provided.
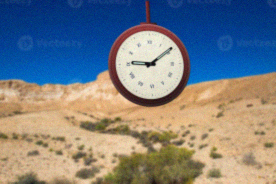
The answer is 9:09
